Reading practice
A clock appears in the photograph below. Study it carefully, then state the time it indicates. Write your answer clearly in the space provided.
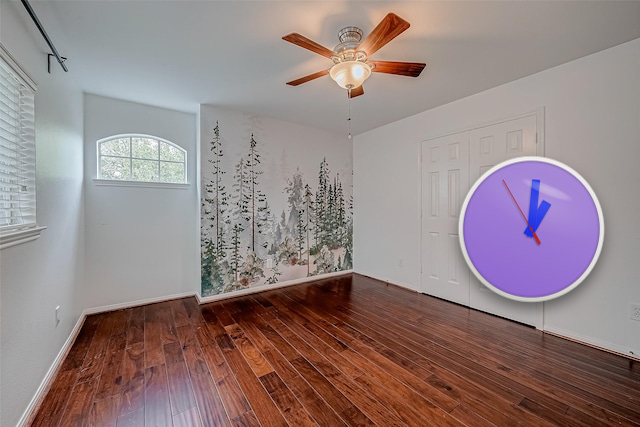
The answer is 1:00:55
